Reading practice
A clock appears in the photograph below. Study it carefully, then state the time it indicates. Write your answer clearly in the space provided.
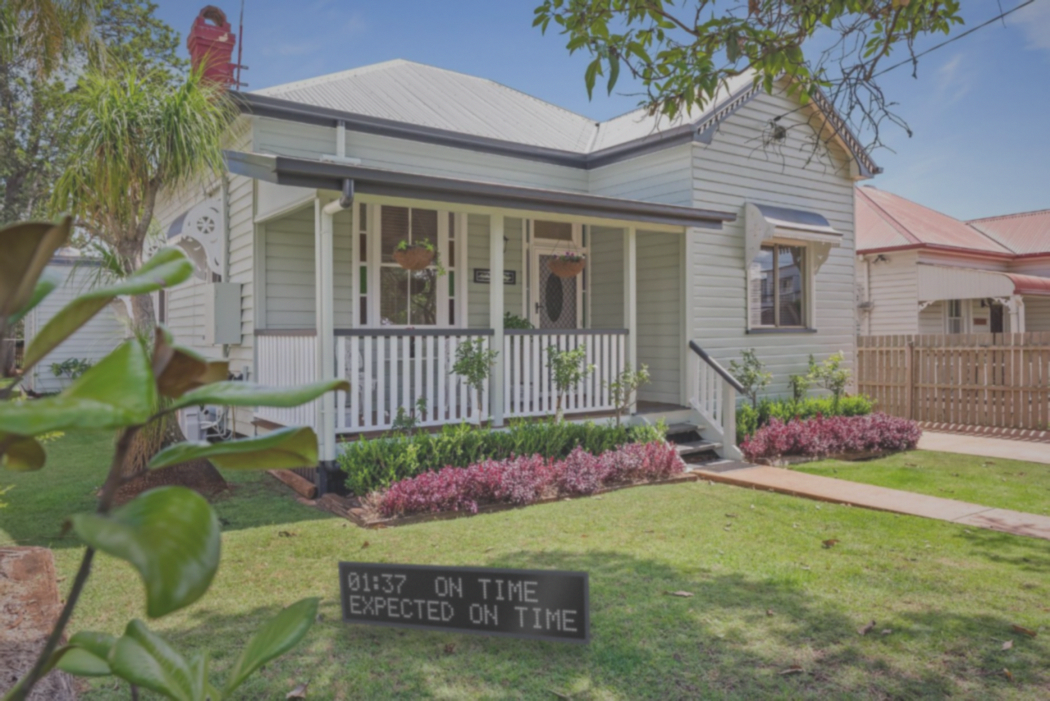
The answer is 1:37
